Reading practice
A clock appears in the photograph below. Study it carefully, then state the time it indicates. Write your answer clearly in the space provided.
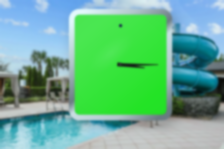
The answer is 3:15
